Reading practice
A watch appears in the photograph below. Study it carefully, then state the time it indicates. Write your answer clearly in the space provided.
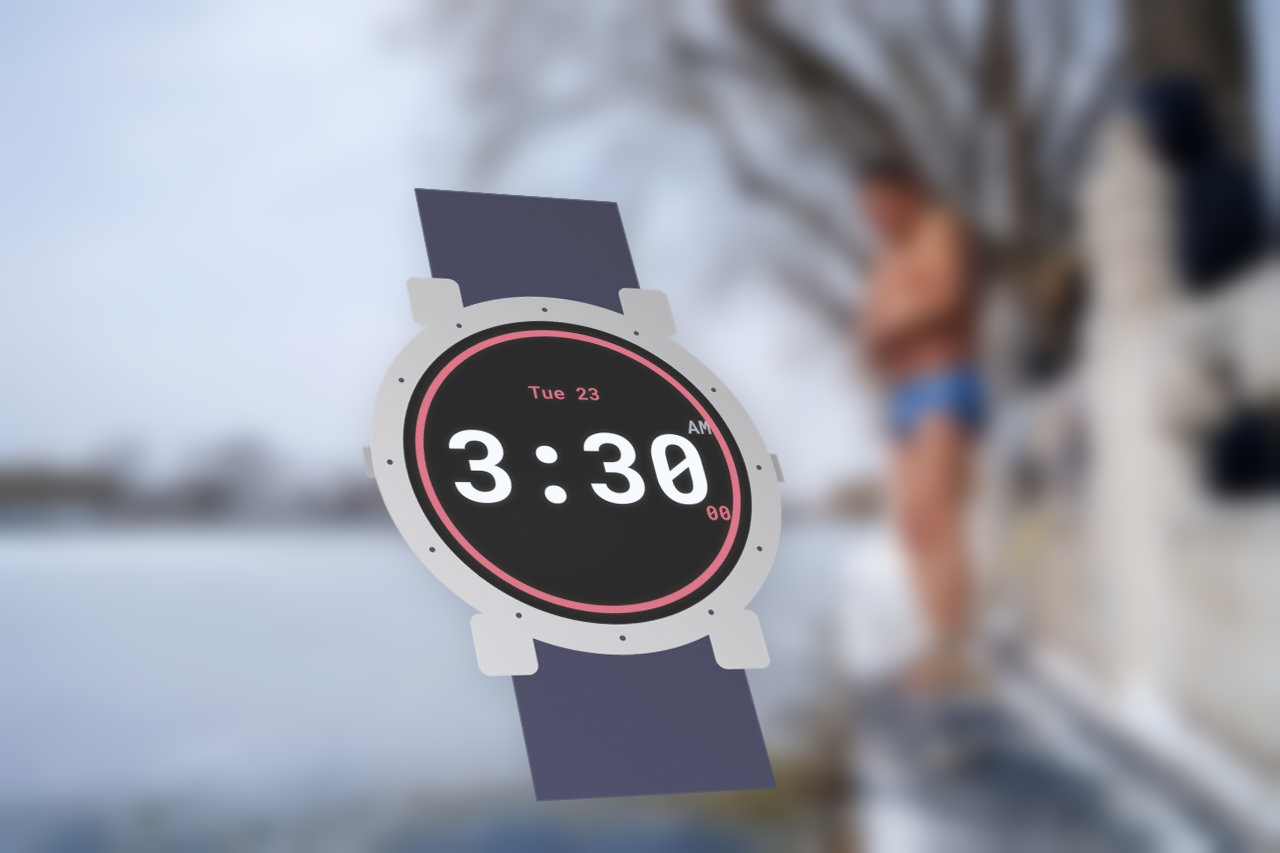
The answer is 3:30:00
